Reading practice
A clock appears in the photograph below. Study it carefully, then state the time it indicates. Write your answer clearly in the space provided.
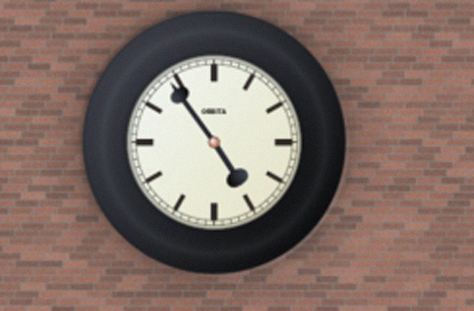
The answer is 4:54
